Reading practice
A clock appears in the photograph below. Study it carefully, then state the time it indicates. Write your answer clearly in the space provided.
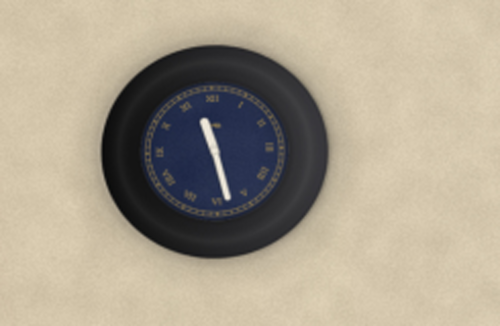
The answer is 11:28
